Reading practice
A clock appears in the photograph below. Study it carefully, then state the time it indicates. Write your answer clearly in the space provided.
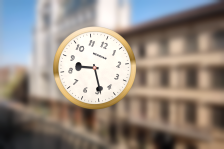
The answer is 8:24
